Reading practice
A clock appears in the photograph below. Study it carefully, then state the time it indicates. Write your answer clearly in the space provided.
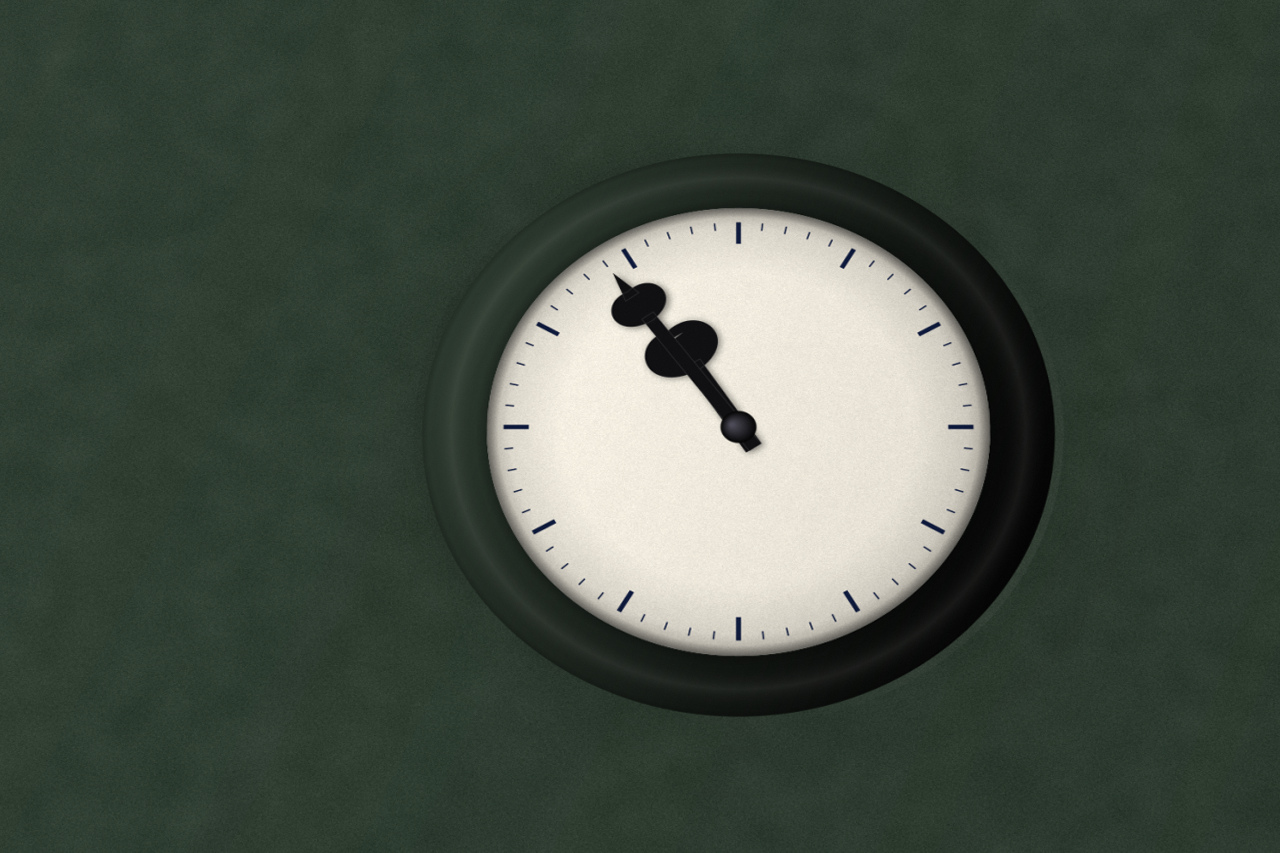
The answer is 10:54
